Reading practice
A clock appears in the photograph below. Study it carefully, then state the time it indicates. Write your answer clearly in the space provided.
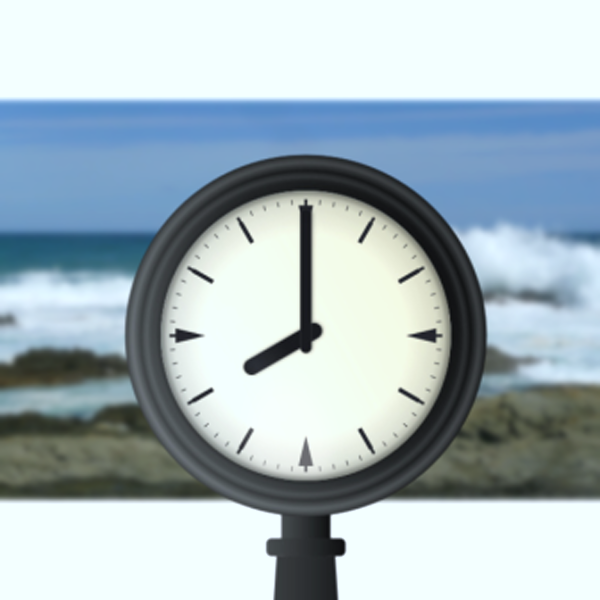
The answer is 8:00
